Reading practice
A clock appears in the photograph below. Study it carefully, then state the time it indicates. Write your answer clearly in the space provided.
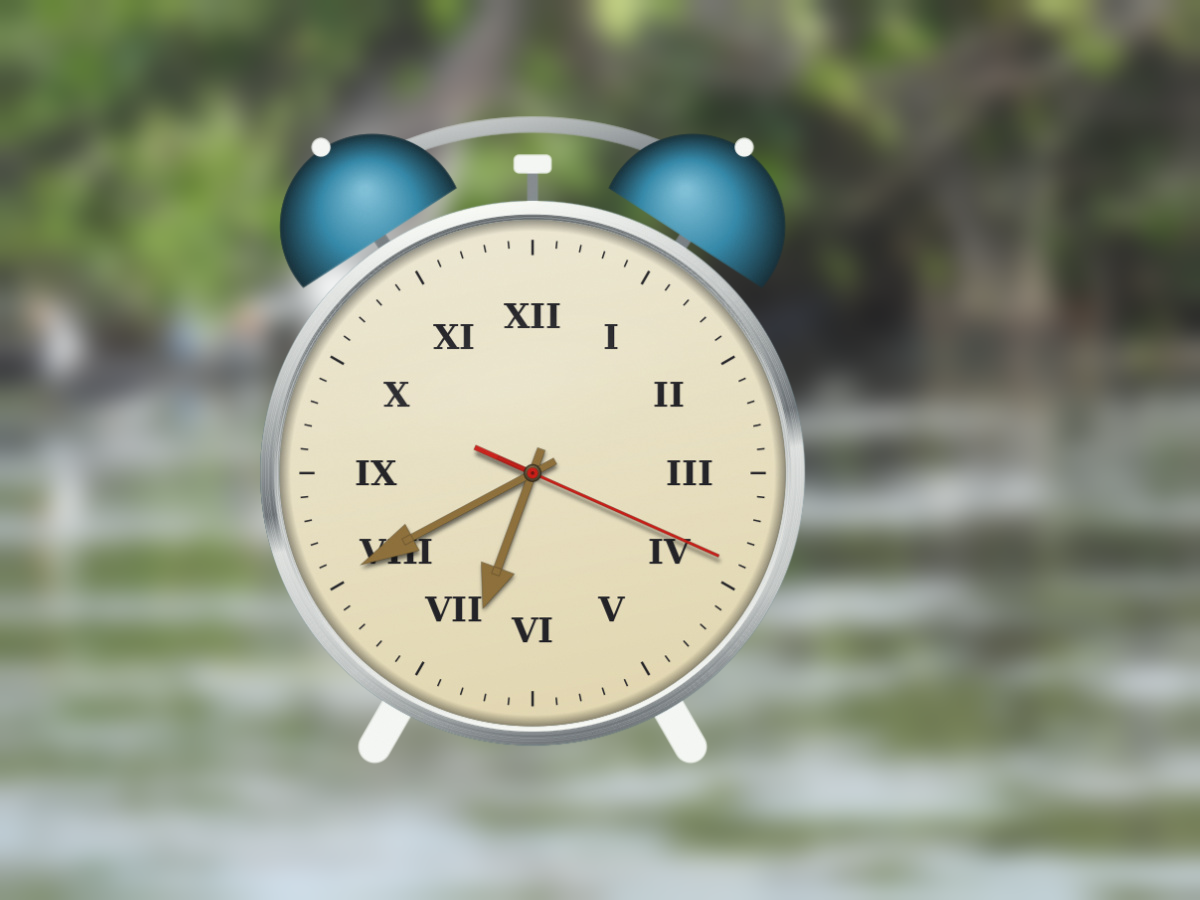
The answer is 6:40:19
